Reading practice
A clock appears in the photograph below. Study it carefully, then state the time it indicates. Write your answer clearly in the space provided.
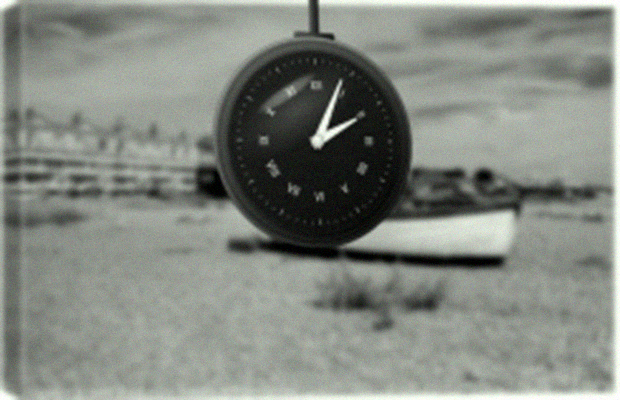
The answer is 2:04
